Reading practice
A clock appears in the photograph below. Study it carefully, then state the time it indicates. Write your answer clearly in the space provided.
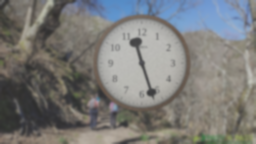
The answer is 11:27
